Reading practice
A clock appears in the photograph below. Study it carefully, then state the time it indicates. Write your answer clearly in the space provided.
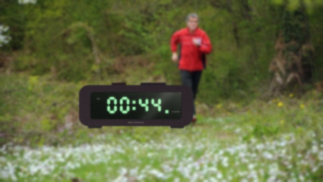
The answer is 0:44
